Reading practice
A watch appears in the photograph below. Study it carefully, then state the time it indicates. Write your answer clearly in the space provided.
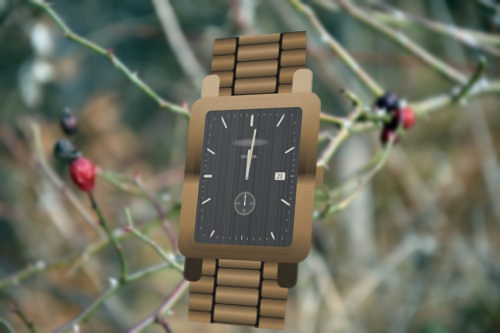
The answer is 12:01
